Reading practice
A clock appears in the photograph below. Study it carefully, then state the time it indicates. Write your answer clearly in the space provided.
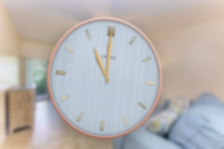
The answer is 11:00
